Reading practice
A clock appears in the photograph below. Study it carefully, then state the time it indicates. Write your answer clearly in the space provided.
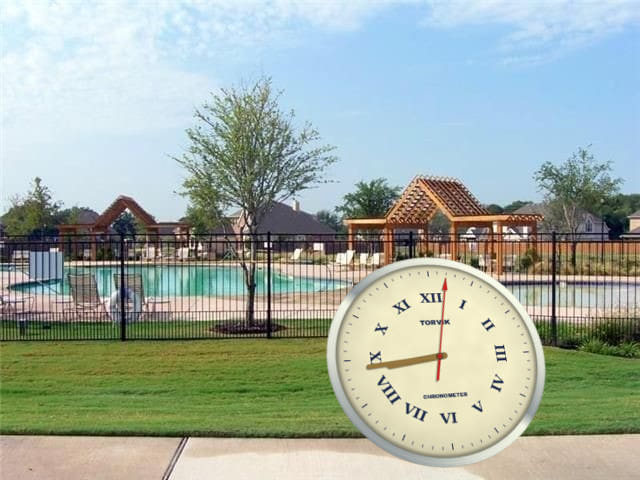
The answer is 8:44:02
